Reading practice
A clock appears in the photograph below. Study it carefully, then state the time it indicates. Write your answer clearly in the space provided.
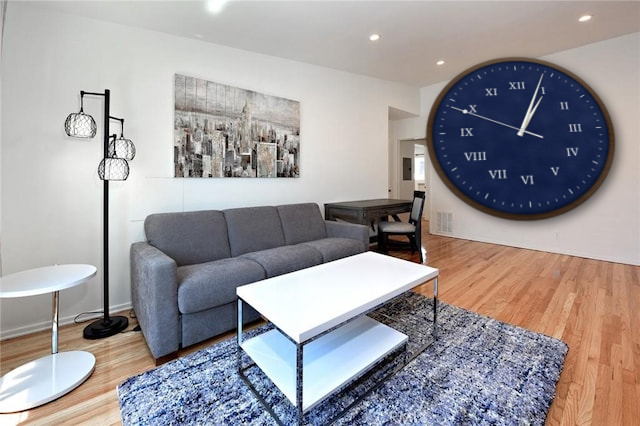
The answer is 1:03:49
